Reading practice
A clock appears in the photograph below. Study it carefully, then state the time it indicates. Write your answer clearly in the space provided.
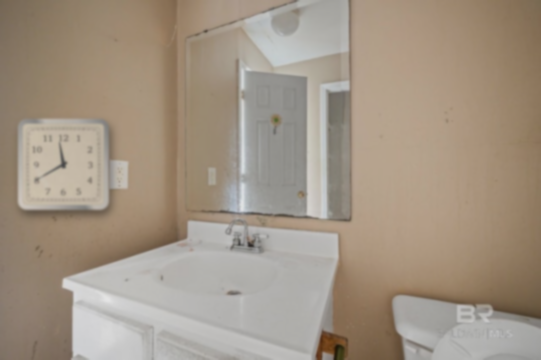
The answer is 11:40
